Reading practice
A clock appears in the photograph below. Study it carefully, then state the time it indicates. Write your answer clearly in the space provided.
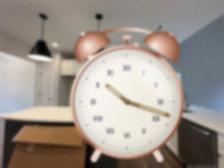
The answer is 10:18
